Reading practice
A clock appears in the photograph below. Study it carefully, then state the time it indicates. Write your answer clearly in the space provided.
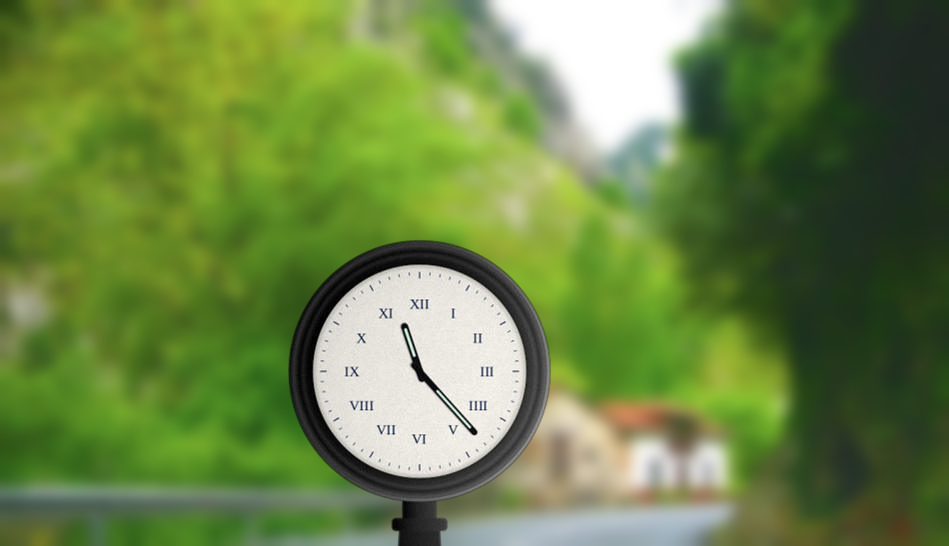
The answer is 11:23
